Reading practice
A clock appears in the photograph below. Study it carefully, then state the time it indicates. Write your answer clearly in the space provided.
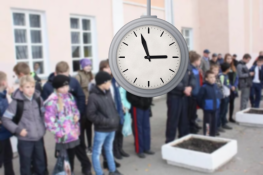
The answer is 2:57
